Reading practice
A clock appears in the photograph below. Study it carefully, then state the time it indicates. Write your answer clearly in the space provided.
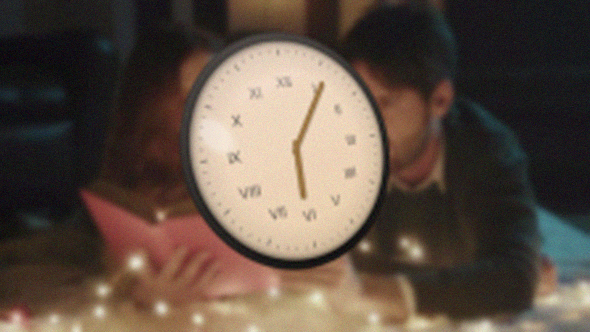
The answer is 6:06
